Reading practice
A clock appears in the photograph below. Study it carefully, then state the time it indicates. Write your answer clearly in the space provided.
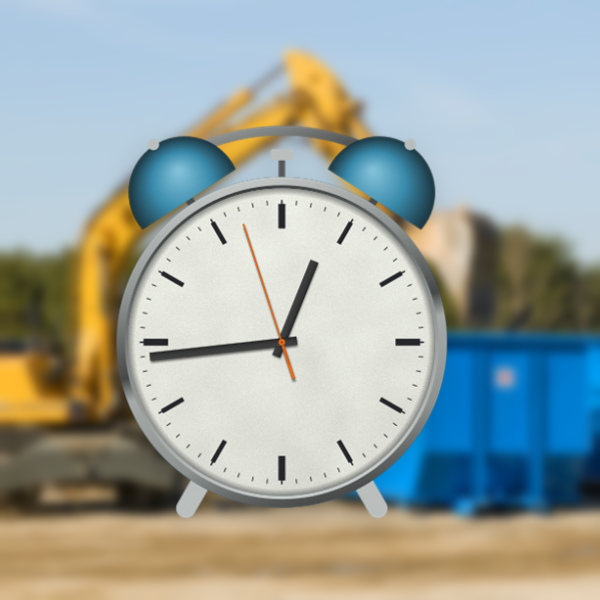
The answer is 12:43:57
